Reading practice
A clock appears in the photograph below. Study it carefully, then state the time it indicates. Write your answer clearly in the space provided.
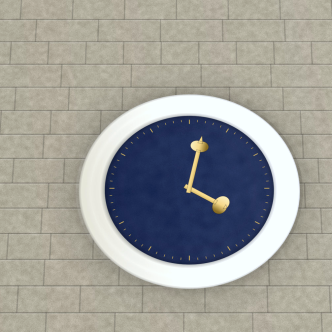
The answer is 4:02
